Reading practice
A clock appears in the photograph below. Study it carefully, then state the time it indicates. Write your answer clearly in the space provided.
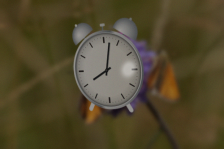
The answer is 8:02
